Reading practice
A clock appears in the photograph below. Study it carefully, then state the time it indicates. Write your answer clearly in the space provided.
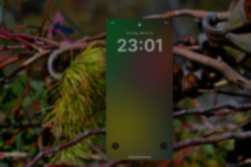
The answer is 23:01
